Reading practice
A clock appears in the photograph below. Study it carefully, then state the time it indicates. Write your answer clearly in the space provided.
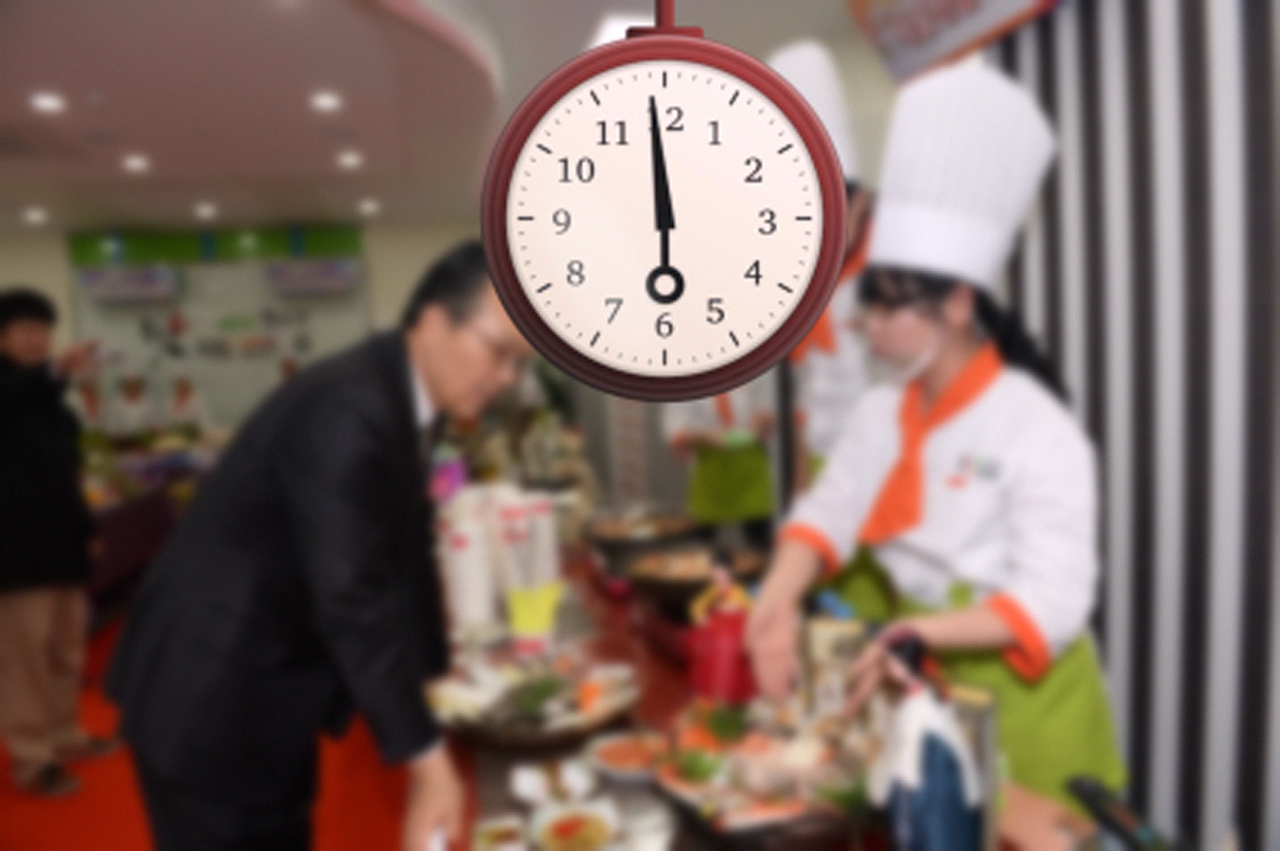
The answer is 5:59
